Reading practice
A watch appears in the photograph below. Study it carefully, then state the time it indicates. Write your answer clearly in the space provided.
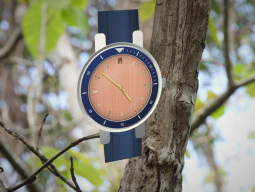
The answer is 4:52
